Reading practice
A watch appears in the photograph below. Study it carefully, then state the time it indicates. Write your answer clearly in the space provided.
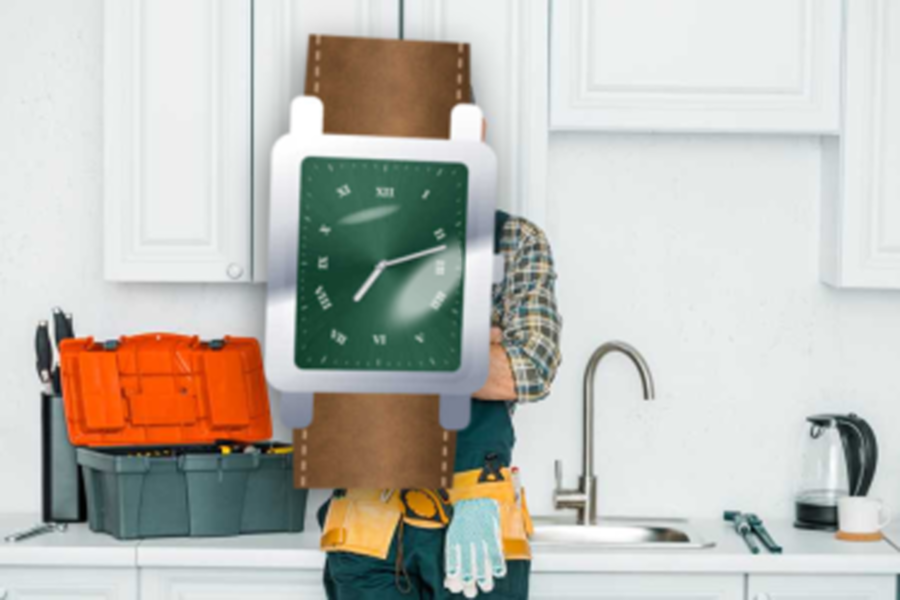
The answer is 7:12
